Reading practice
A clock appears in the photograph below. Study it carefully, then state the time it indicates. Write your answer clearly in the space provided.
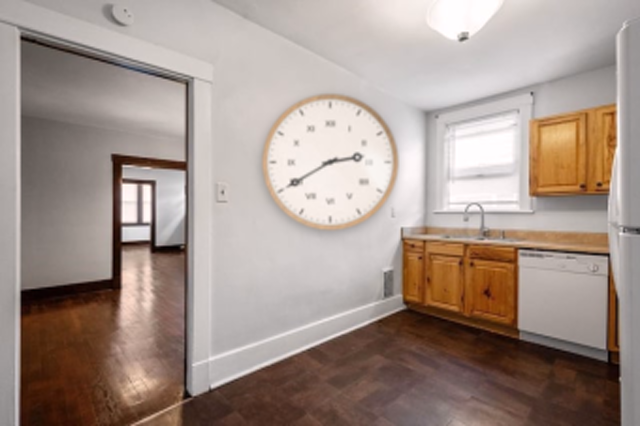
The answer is 2:40
